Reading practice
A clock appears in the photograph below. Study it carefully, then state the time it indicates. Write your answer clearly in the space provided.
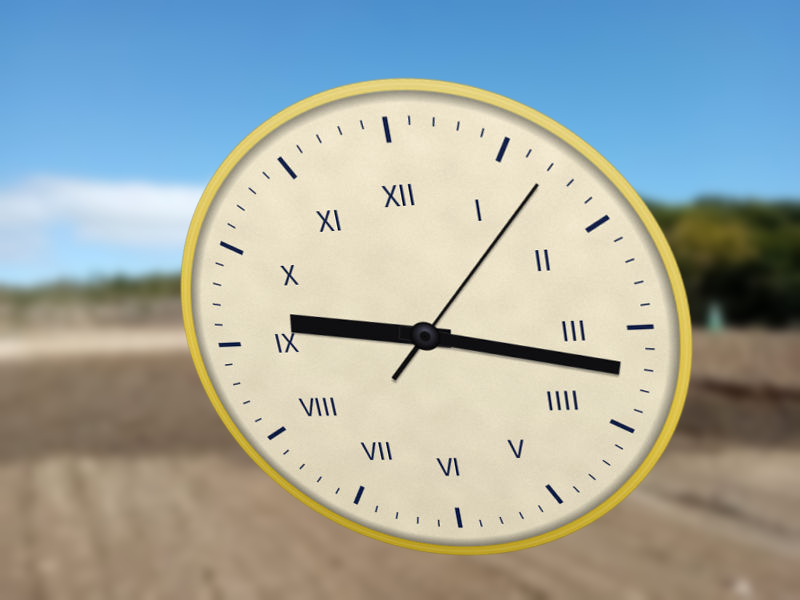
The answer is 9:17:07
